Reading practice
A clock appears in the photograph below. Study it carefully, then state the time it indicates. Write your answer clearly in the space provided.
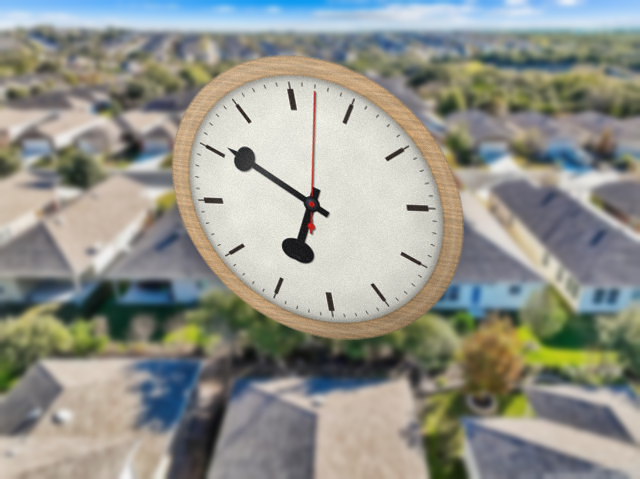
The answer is 6:51:02
